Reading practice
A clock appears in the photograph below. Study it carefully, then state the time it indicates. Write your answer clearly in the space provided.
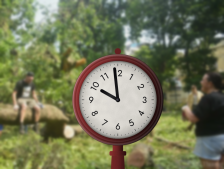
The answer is 9:59
